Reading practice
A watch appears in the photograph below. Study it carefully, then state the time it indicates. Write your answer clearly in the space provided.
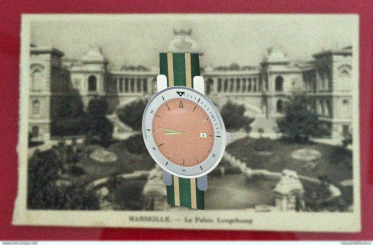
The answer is 8:46
